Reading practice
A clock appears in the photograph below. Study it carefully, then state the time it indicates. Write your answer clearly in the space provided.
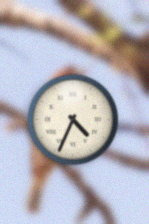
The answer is 4:34
